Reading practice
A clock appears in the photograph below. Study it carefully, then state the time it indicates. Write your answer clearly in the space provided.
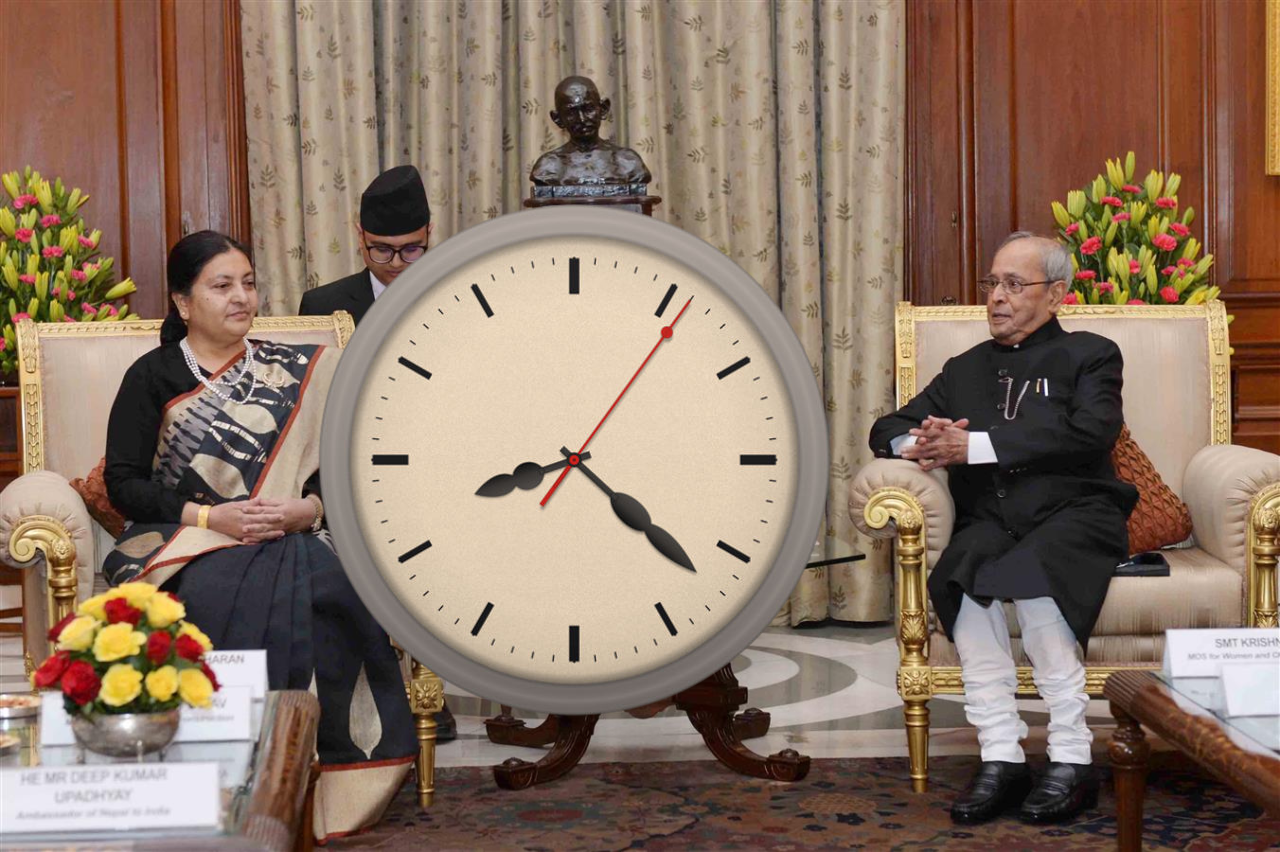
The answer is 8:22:06
